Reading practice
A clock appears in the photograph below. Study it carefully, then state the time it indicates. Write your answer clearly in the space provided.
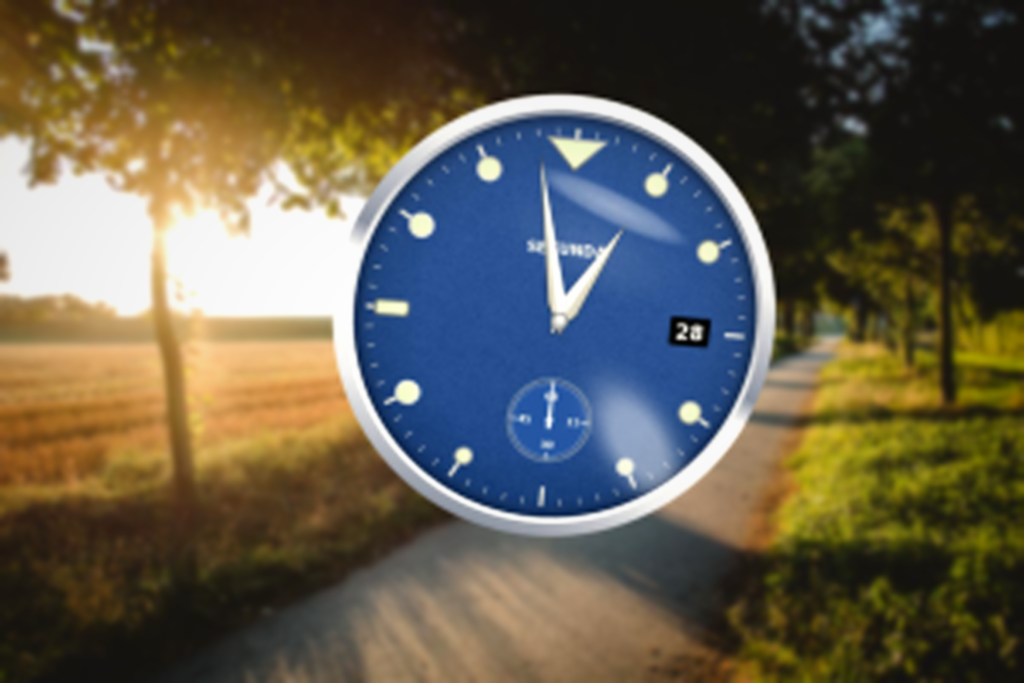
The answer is 12:58
